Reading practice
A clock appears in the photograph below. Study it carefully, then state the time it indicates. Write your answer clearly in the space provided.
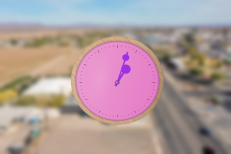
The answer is 1:03
